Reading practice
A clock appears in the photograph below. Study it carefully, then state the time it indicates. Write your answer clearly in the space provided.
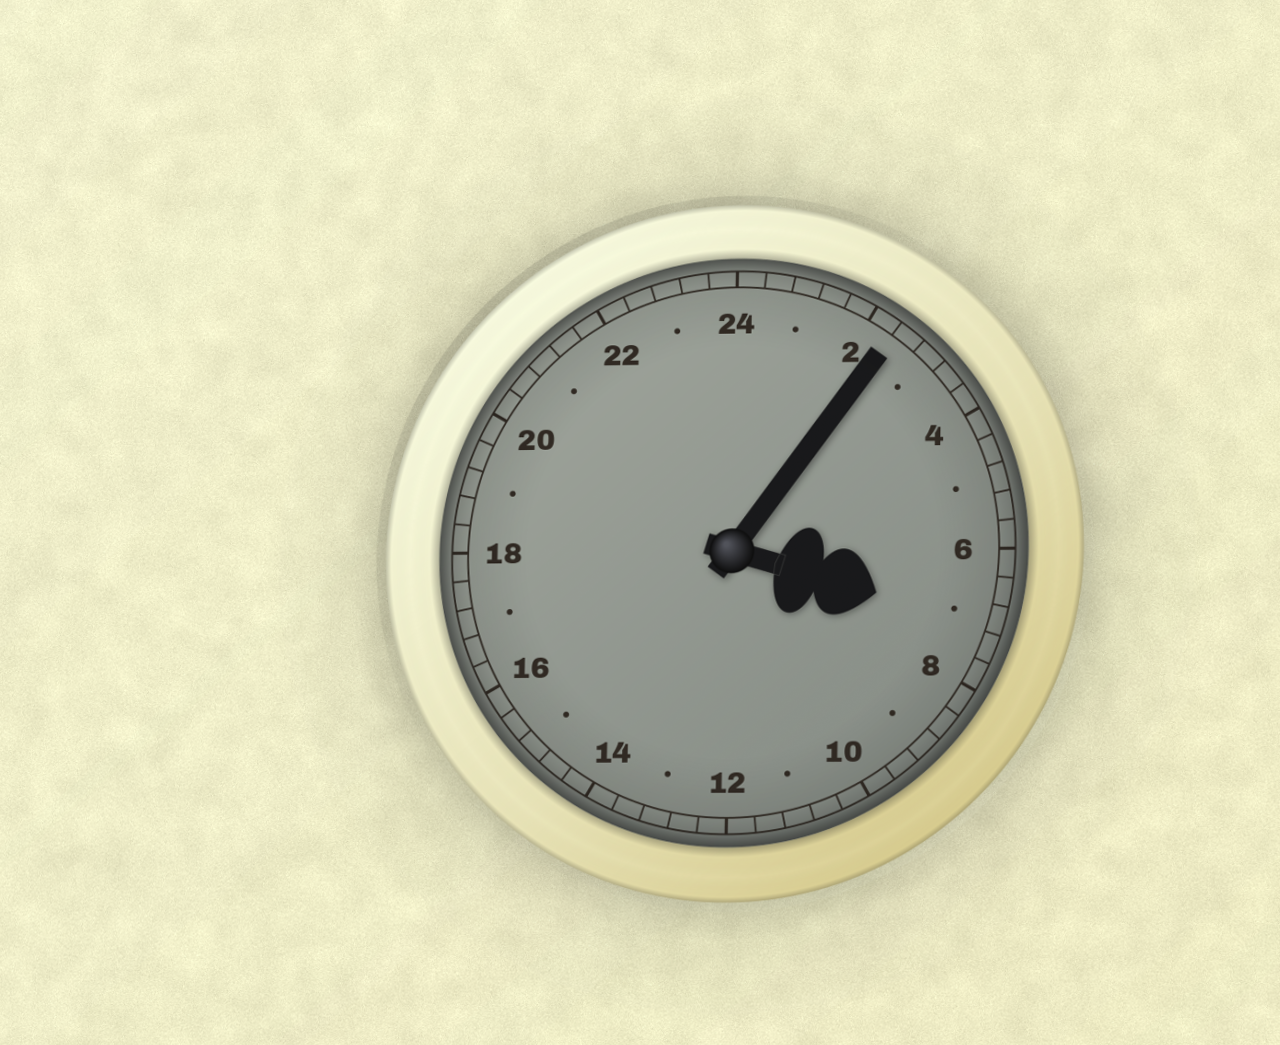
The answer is 7:06
